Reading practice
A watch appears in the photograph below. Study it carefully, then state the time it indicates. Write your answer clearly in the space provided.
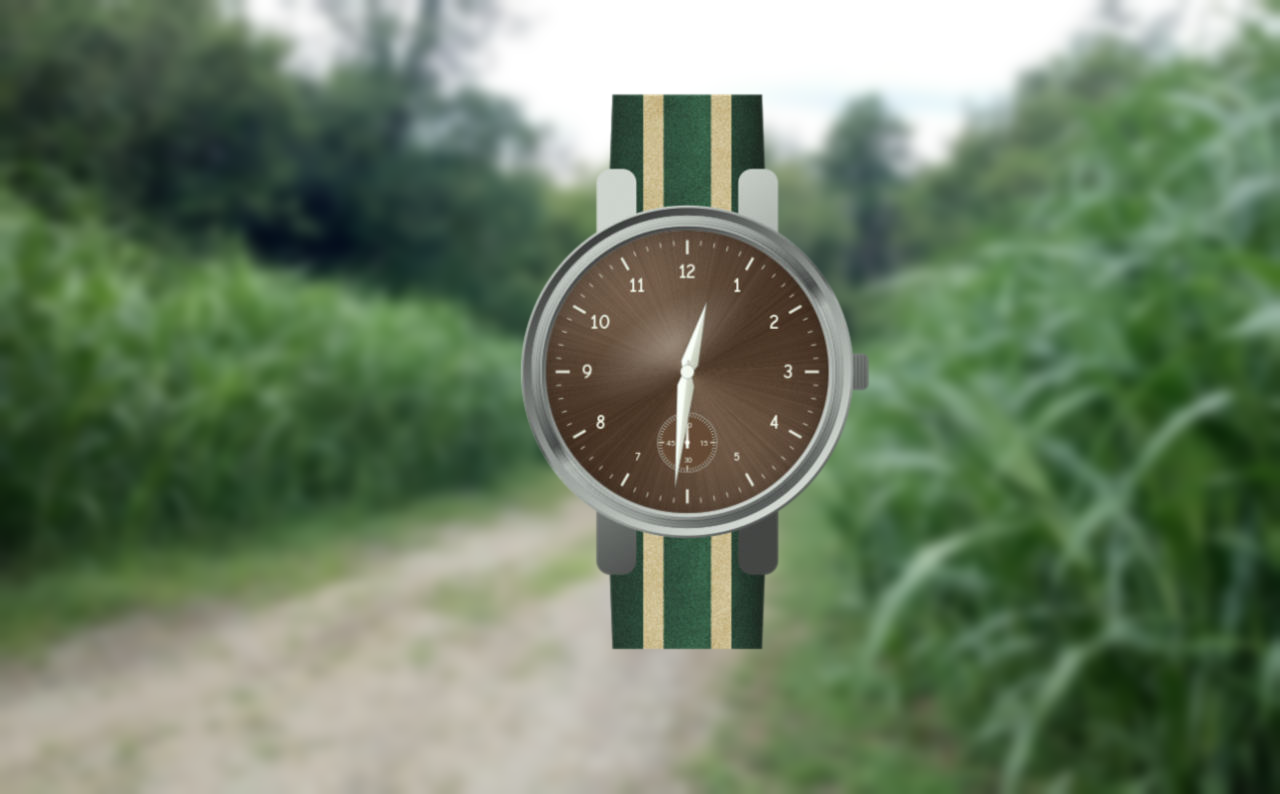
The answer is 12:31
